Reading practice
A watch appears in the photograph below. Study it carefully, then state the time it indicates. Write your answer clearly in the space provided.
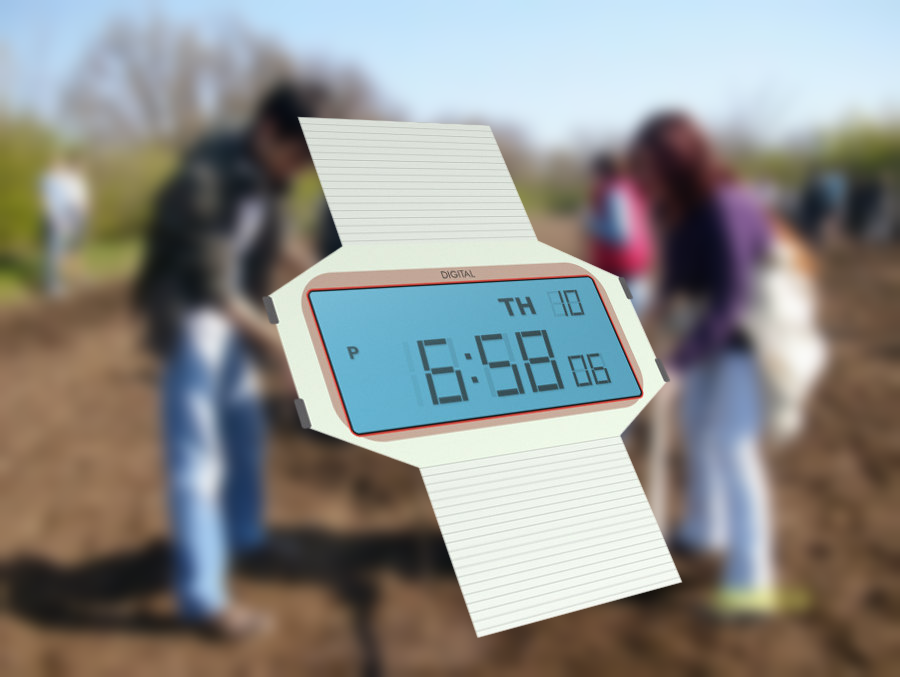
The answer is 6:58:06
